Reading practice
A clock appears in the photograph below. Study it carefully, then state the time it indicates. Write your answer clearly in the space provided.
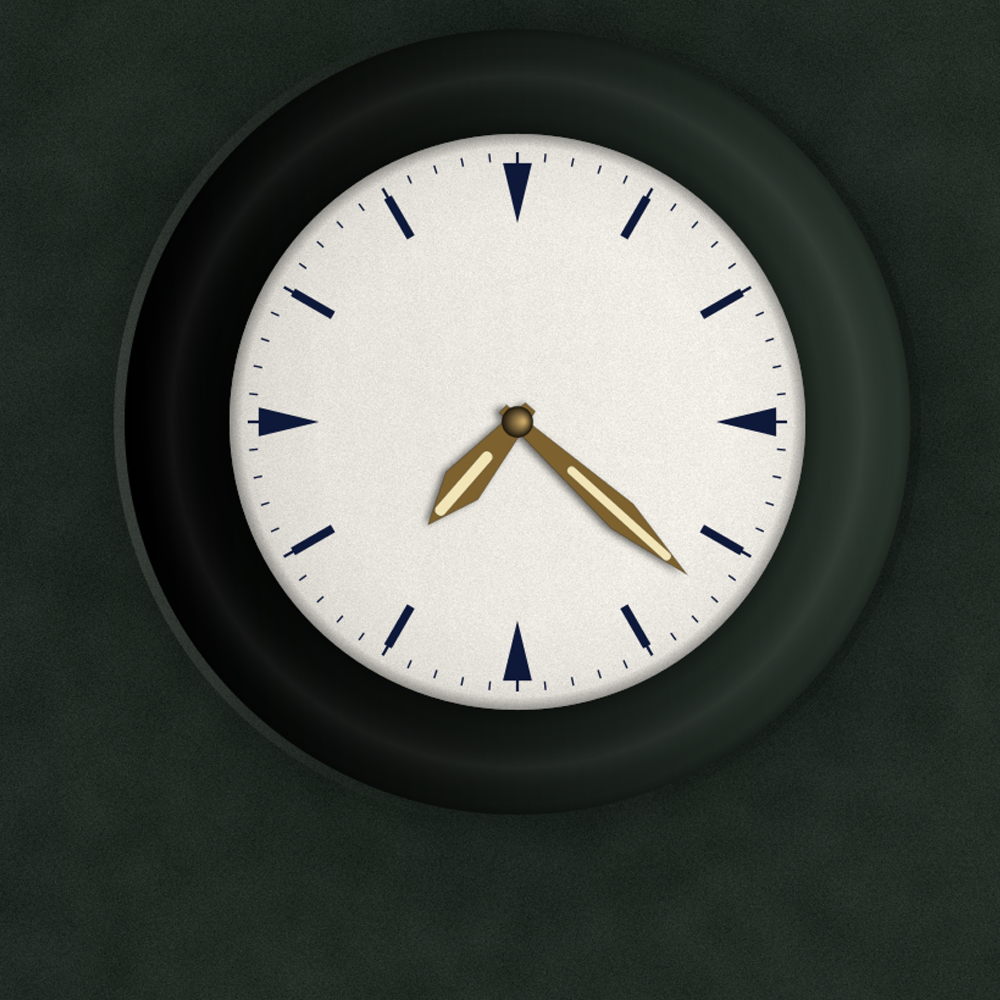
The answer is 7:22
